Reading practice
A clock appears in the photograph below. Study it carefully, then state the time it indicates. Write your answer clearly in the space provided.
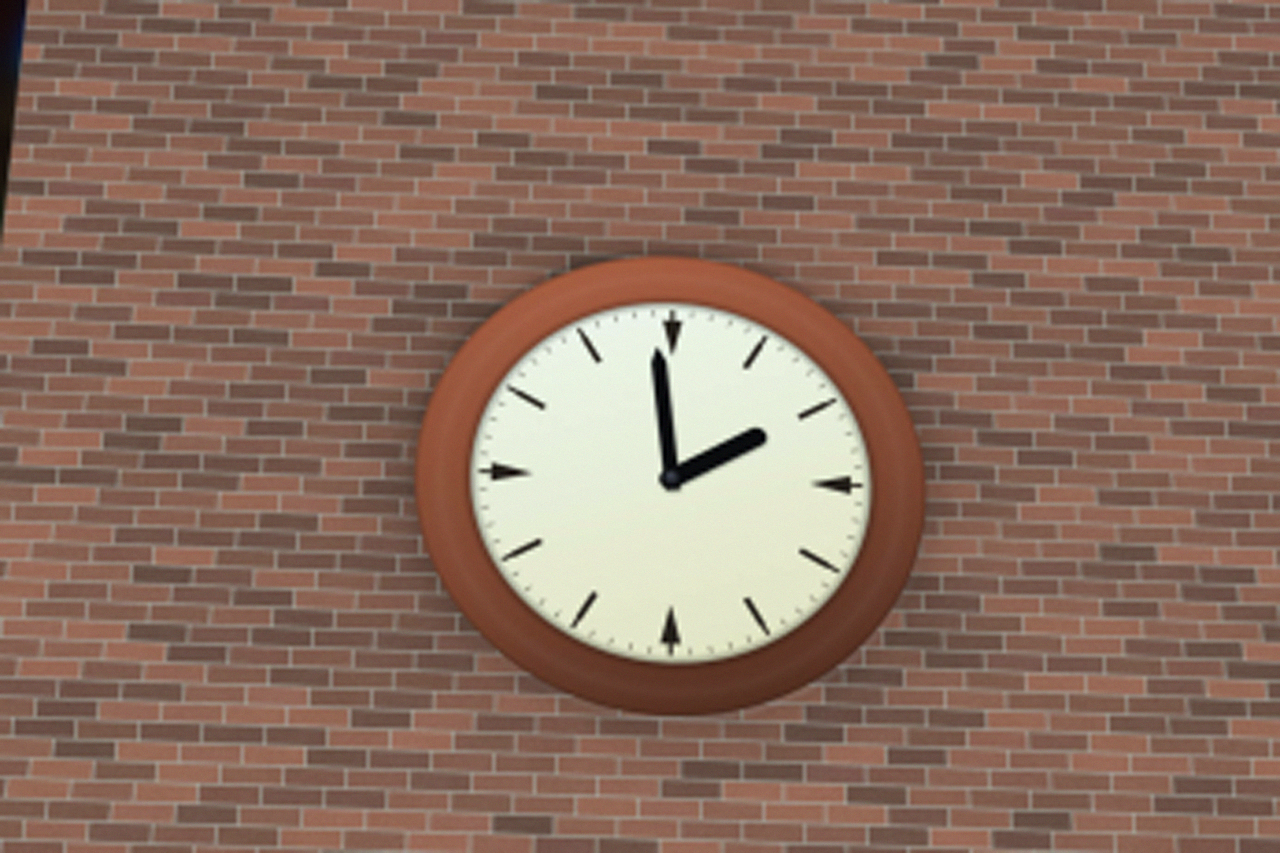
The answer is 1:59
